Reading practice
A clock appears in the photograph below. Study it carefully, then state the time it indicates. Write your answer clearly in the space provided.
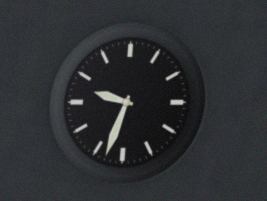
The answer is 9:33
